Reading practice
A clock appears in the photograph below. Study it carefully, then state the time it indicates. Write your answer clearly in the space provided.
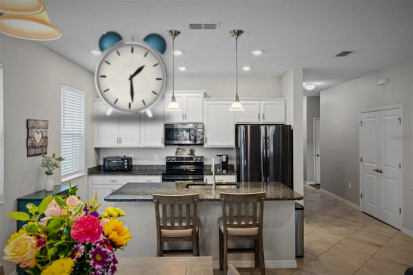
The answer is 1:29
